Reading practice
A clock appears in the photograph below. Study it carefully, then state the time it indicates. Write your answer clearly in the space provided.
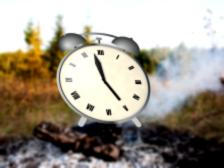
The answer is 4:58
